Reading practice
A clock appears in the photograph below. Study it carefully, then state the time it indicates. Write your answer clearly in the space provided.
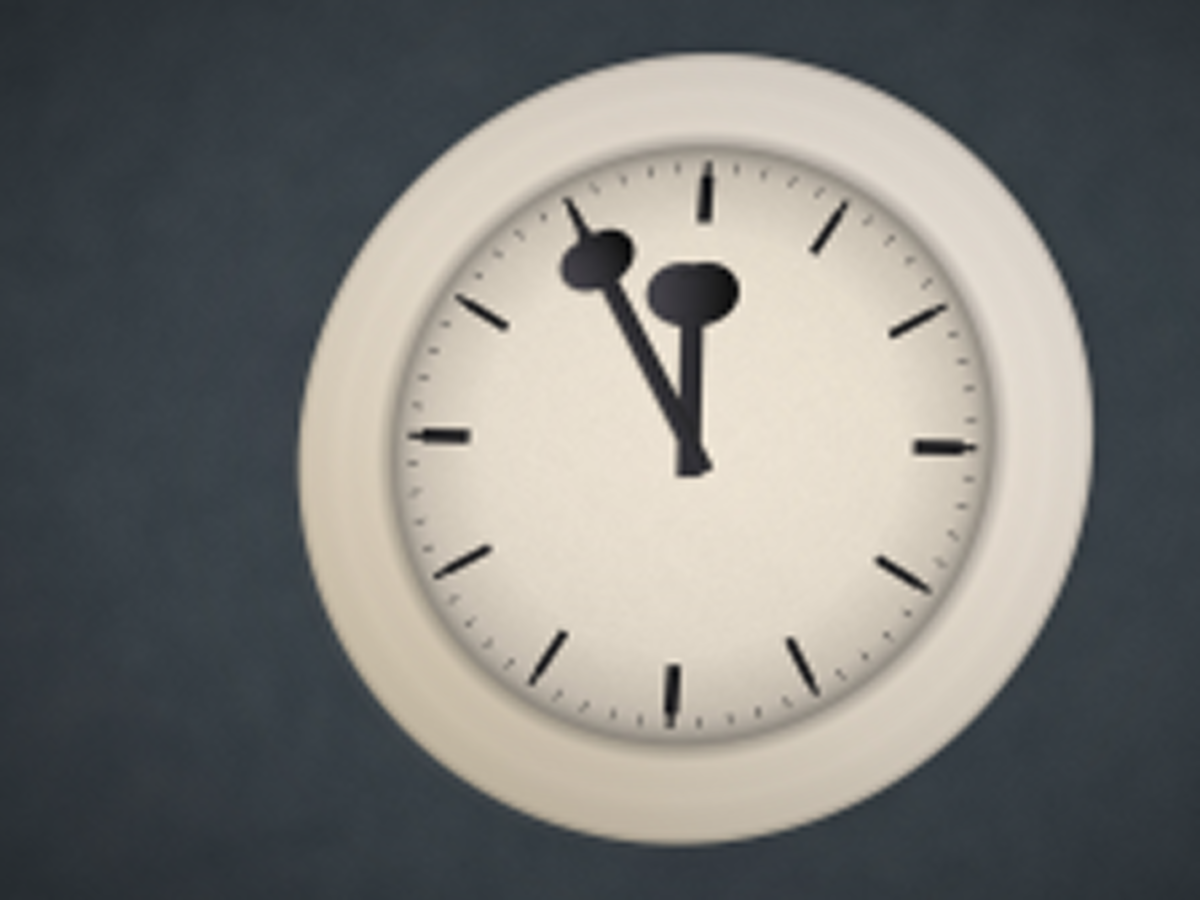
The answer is 11:55
